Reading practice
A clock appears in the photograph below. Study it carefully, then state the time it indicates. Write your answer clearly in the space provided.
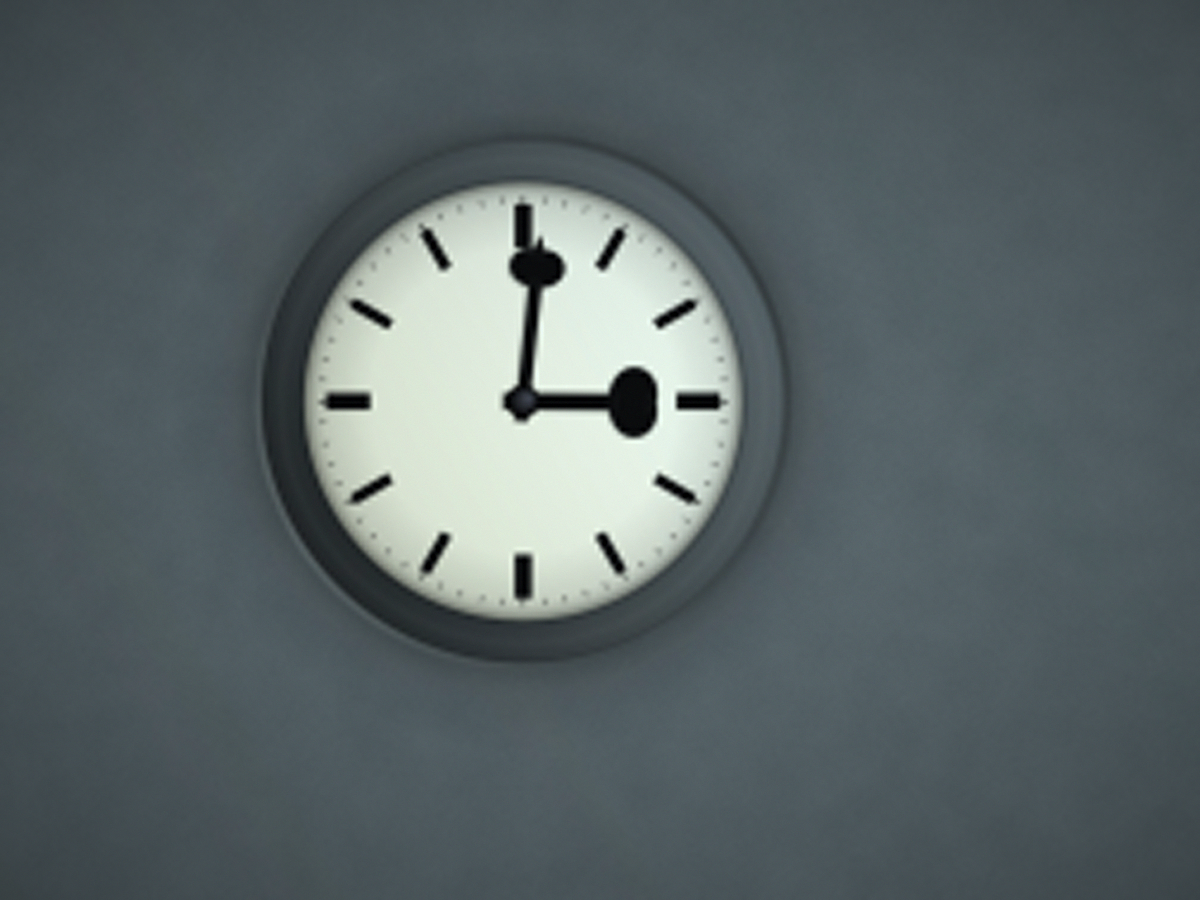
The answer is 3:01
